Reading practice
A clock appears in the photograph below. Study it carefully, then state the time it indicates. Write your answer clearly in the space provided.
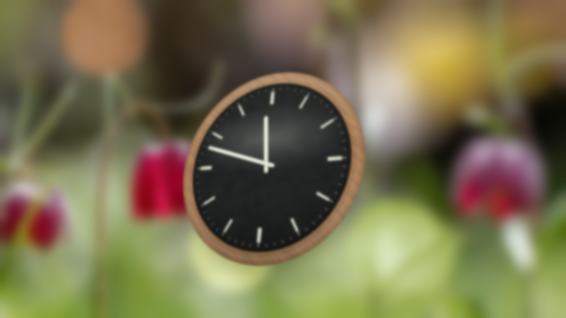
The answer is 11:48
